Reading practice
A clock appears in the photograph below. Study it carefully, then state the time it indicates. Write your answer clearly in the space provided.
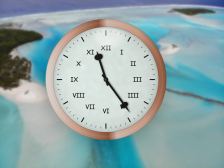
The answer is 11:24
